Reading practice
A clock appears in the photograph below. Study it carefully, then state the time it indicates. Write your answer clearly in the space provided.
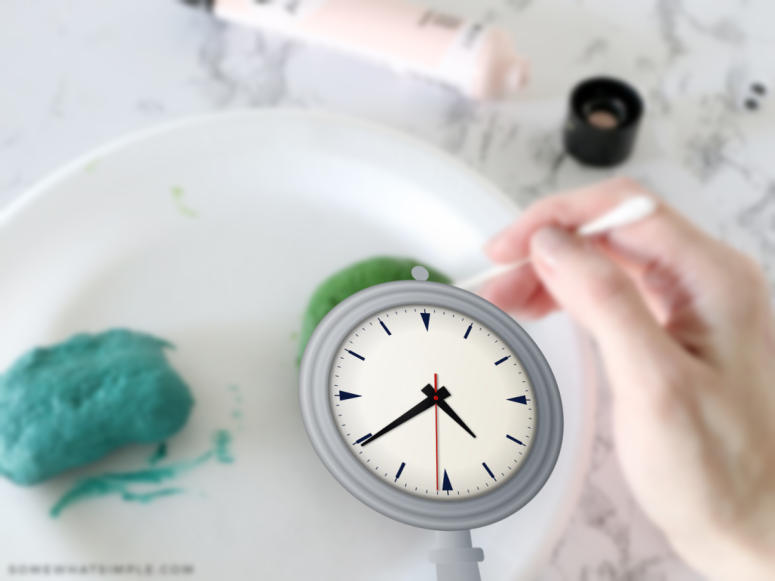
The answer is 4:39:31
